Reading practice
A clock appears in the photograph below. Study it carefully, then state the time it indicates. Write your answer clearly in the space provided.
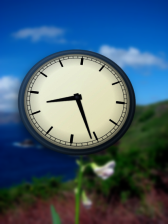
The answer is 8:26
